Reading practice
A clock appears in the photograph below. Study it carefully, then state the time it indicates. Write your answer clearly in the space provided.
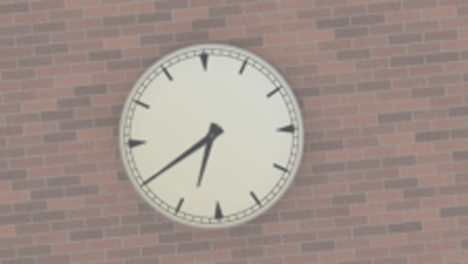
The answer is 6:40
